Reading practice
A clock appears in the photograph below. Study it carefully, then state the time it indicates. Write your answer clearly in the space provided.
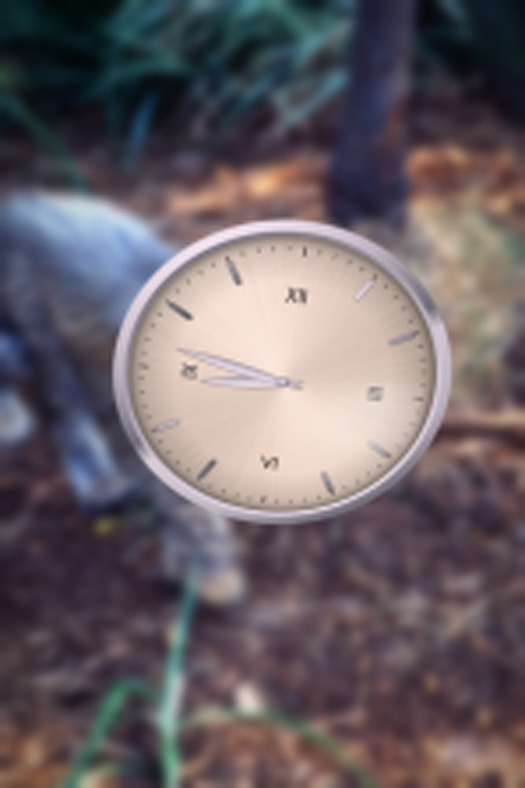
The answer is 8:47
